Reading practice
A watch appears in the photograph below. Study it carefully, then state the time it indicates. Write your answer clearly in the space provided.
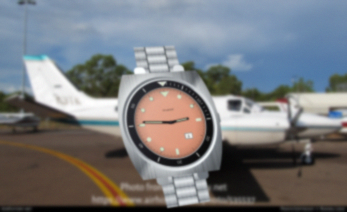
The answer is 2:46
